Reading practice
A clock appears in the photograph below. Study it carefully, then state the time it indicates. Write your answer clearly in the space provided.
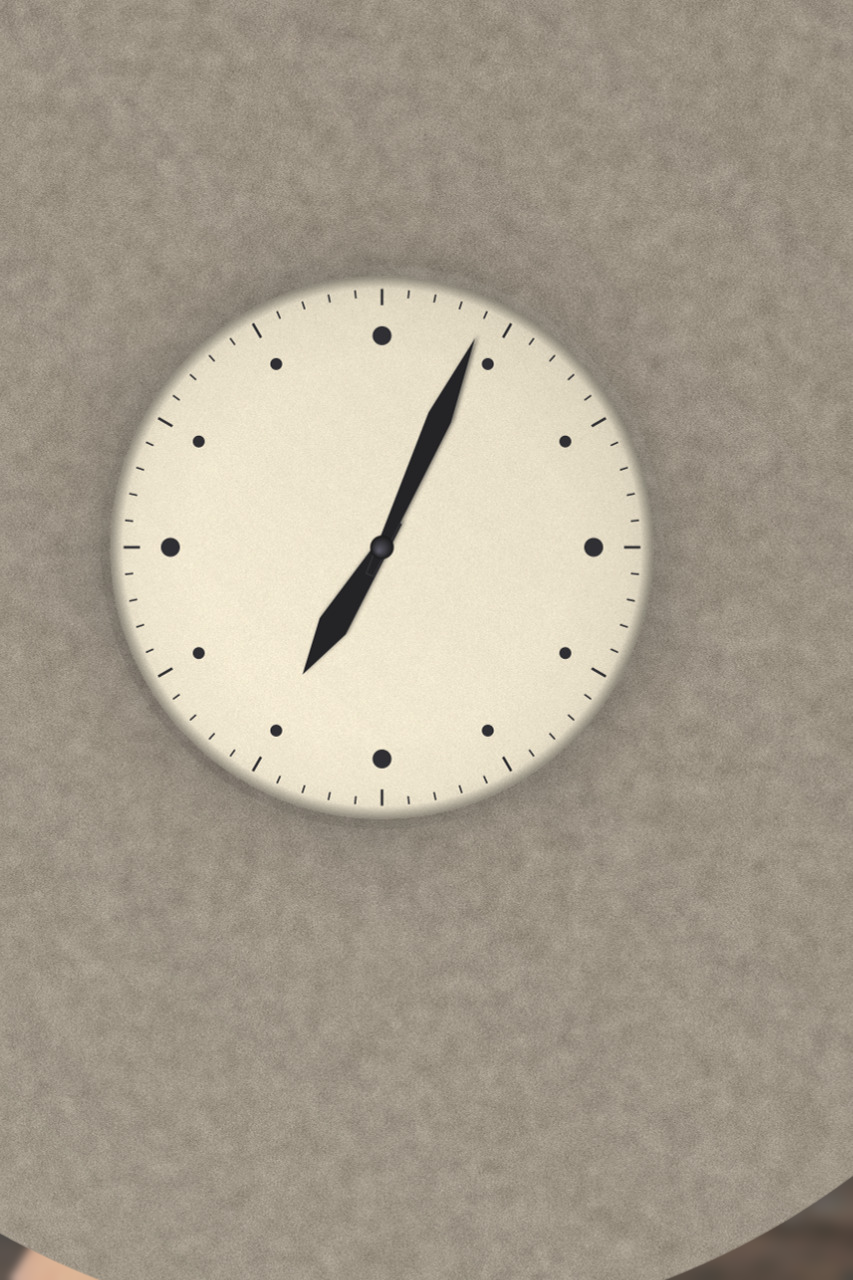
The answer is 7:04
